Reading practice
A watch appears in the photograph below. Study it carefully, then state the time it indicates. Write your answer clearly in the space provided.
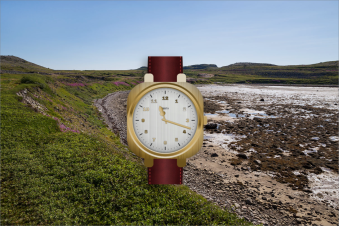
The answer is 11:18
